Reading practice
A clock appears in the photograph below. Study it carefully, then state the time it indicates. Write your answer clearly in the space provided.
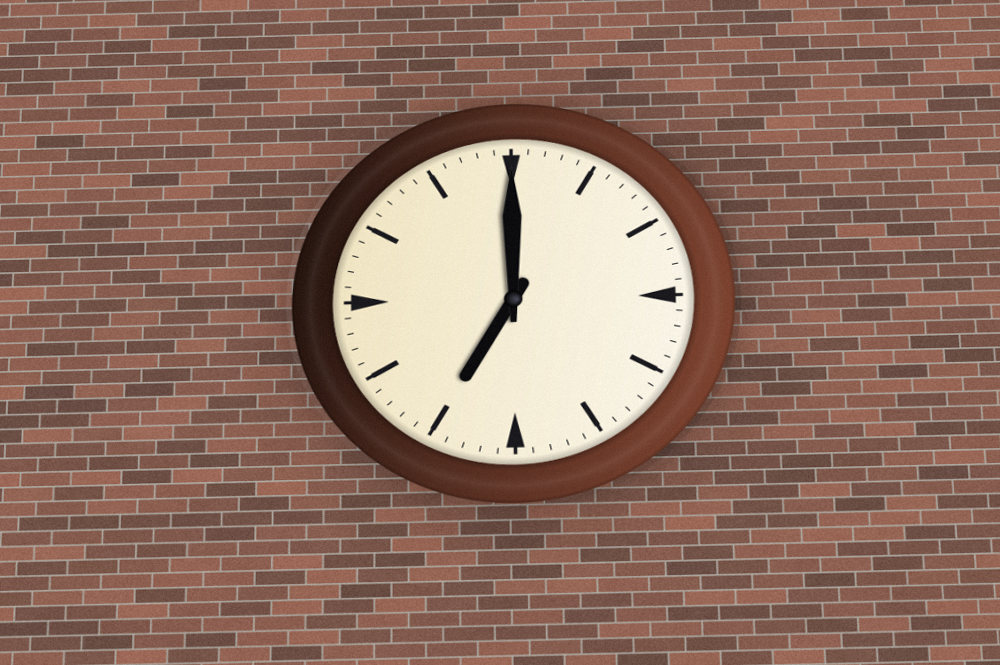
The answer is 7:00
